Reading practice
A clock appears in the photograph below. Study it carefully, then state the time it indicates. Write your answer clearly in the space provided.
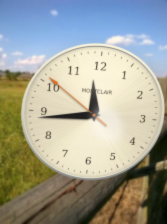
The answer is 11:43:51
